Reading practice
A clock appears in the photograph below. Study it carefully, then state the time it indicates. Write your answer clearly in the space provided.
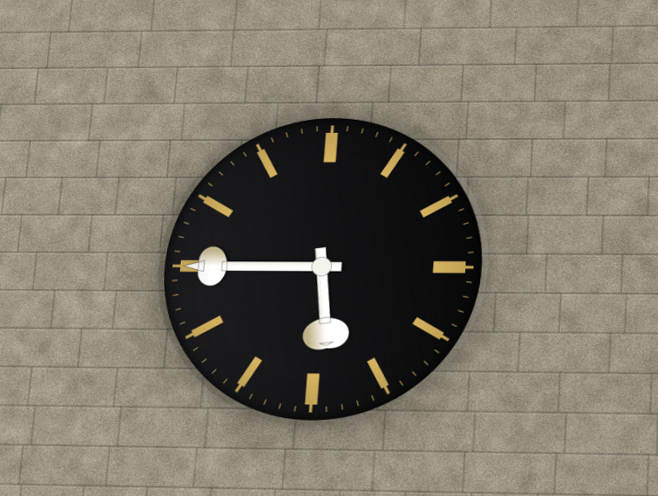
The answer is 5:45
